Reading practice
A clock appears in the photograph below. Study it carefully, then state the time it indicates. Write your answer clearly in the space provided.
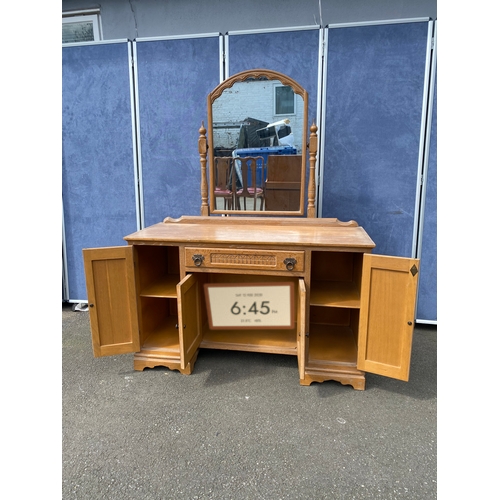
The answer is 6:45
